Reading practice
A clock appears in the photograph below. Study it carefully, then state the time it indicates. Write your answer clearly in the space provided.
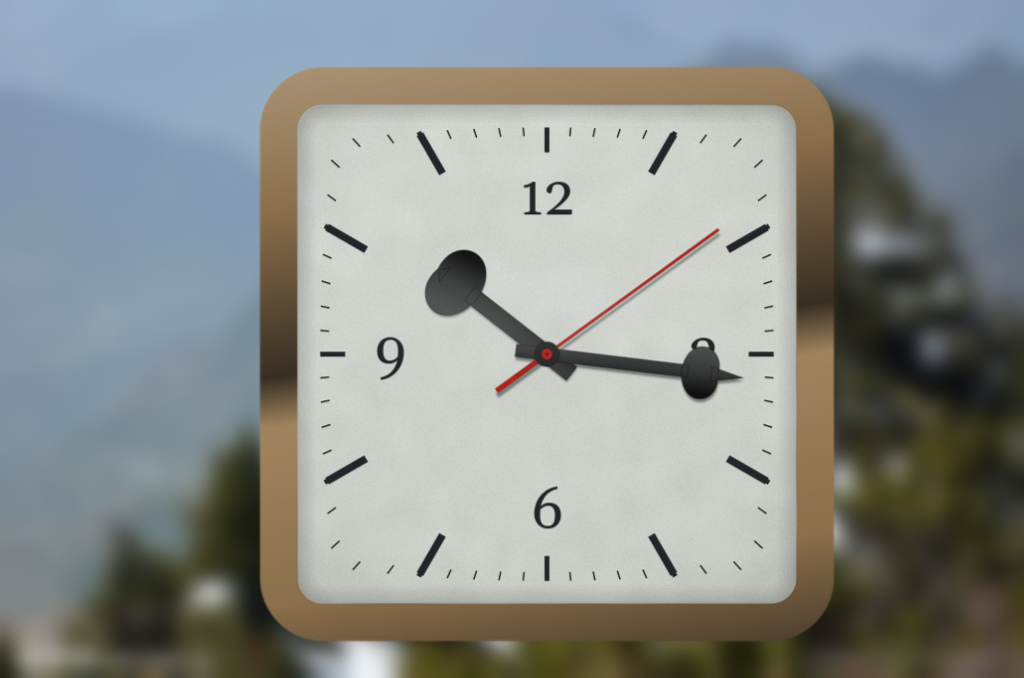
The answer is 10:16:09
